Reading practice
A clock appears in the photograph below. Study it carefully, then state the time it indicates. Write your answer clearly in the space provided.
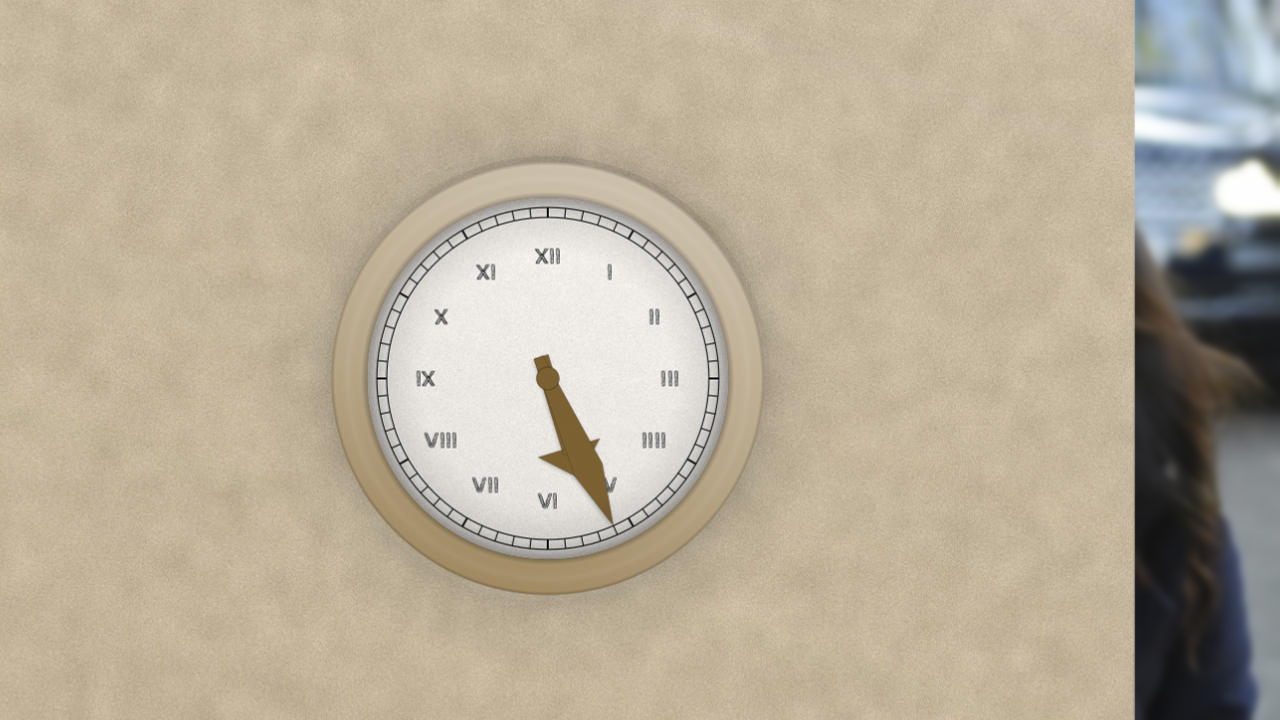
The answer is 5:26
